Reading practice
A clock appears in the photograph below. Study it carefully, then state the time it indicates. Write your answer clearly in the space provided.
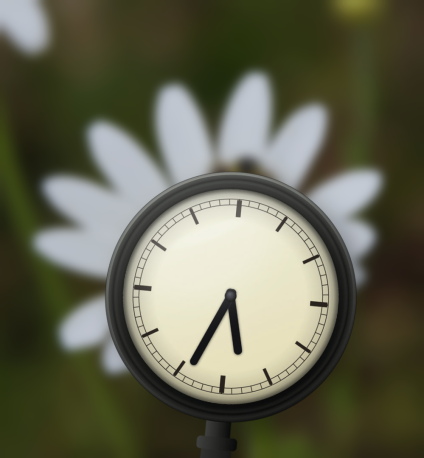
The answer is 5:34
